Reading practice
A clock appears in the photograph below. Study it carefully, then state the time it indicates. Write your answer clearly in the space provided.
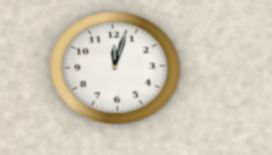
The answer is 12:03
